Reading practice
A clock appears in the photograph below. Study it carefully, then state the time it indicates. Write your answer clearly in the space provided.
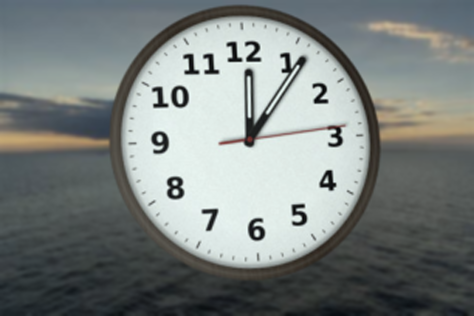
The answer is 12:06:14
